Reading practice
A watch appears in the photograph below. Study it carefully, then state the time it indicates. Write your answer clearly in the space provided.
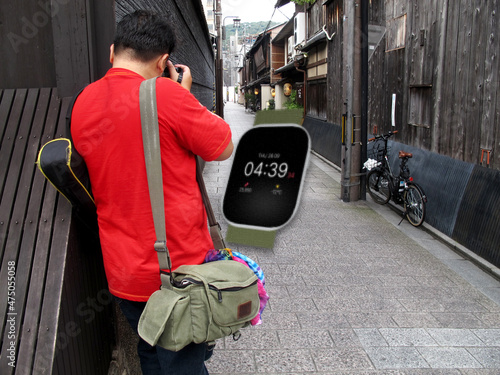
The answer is 4:39
